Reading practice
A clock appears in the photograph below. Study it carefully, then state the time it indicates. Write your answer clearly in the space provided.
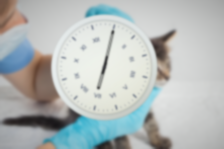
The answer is 7:05
